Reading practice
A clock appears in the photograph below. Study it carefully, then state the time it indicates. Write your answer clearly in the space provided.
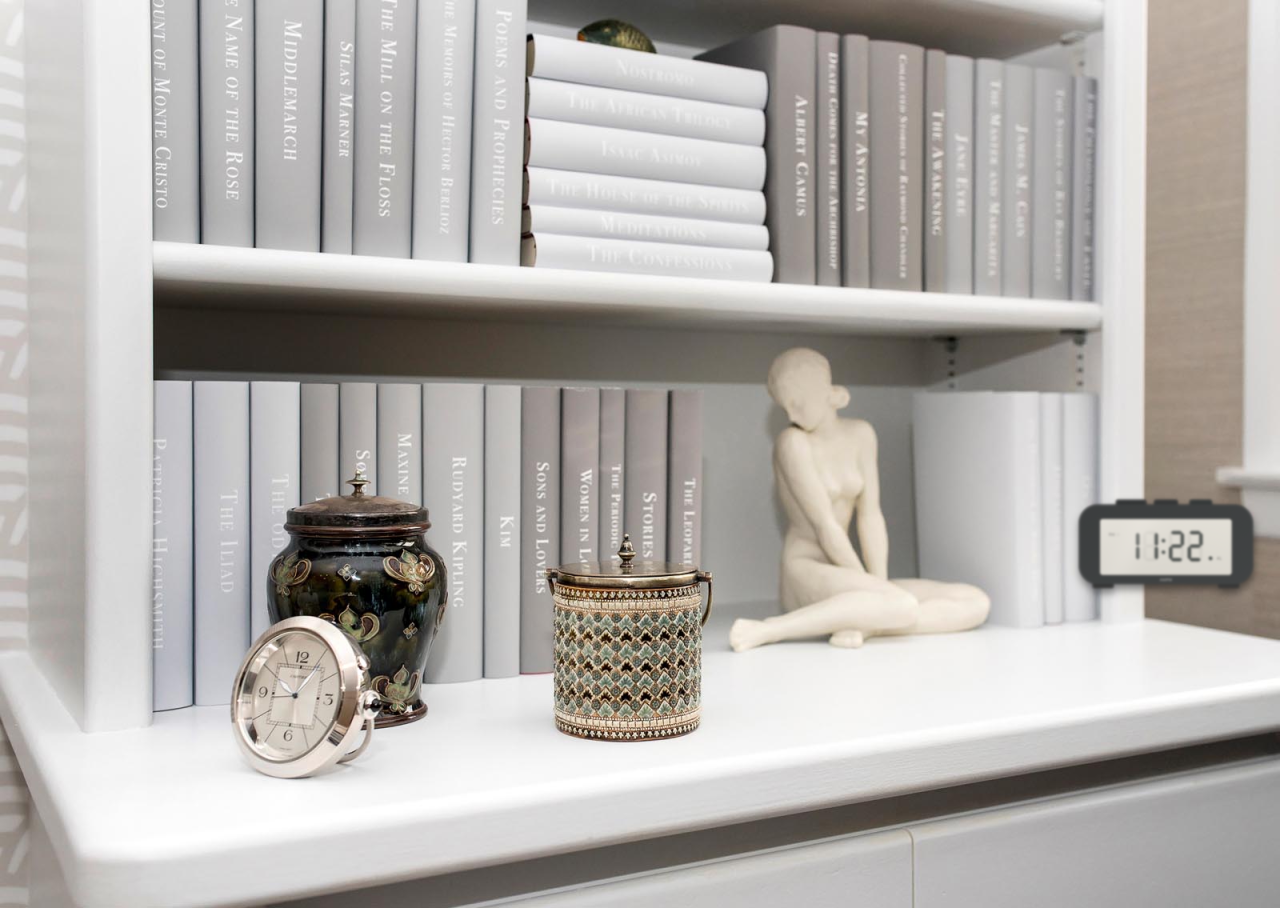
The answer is 11:22
